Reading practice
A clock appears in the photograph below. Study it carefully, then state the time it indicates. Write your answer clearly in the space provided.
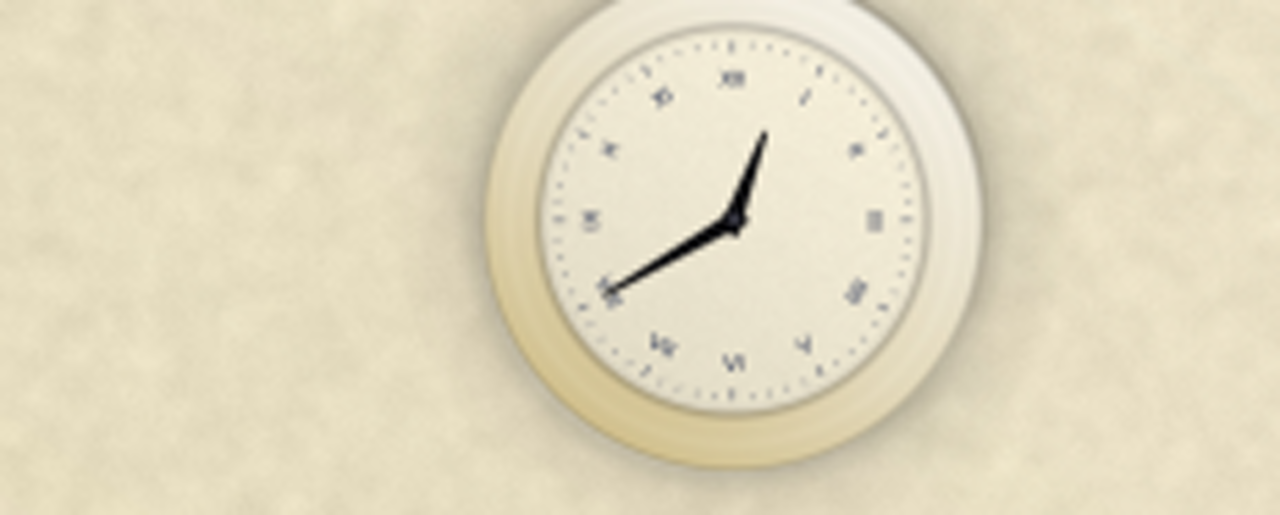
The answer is 12:40
